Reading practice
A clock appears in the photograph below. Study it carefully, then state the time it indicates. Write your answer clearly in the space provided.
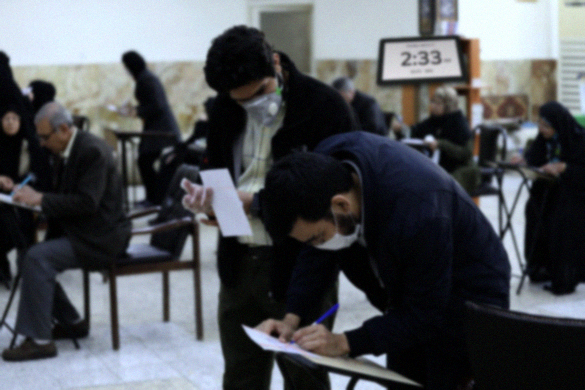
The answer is 2:33
